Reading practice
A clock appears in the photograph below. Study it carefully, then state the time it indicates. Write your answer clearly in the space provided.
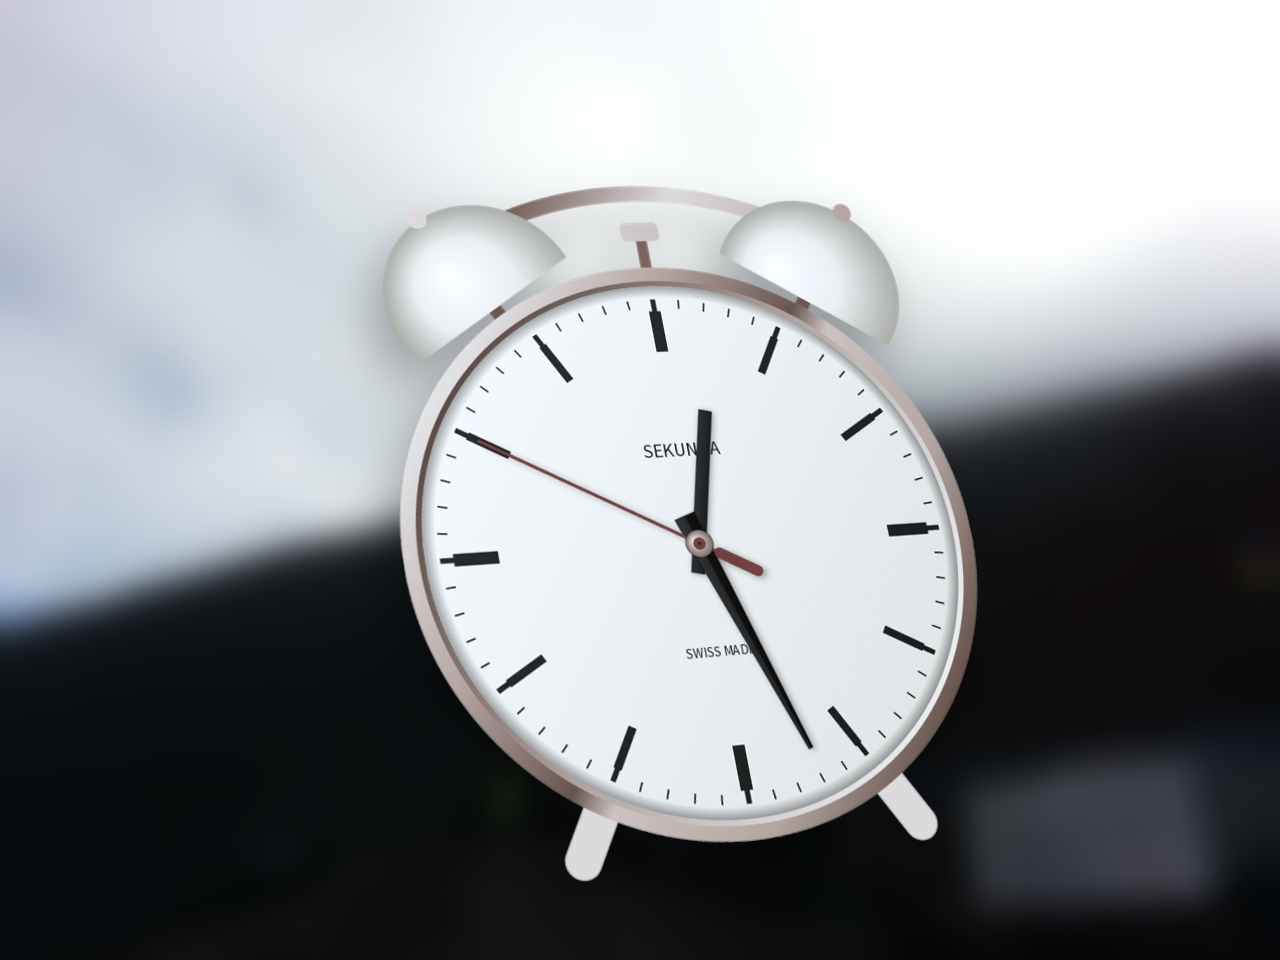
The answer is 12:26:50
